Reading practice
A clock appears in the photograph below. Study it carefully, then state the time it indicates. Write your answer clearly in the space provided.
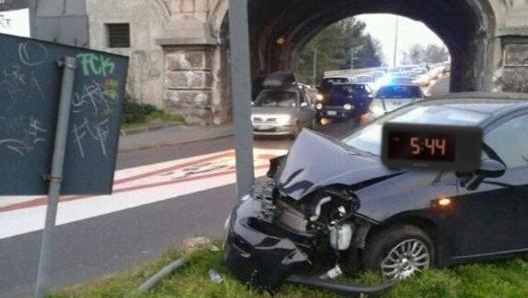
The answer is 5:44
